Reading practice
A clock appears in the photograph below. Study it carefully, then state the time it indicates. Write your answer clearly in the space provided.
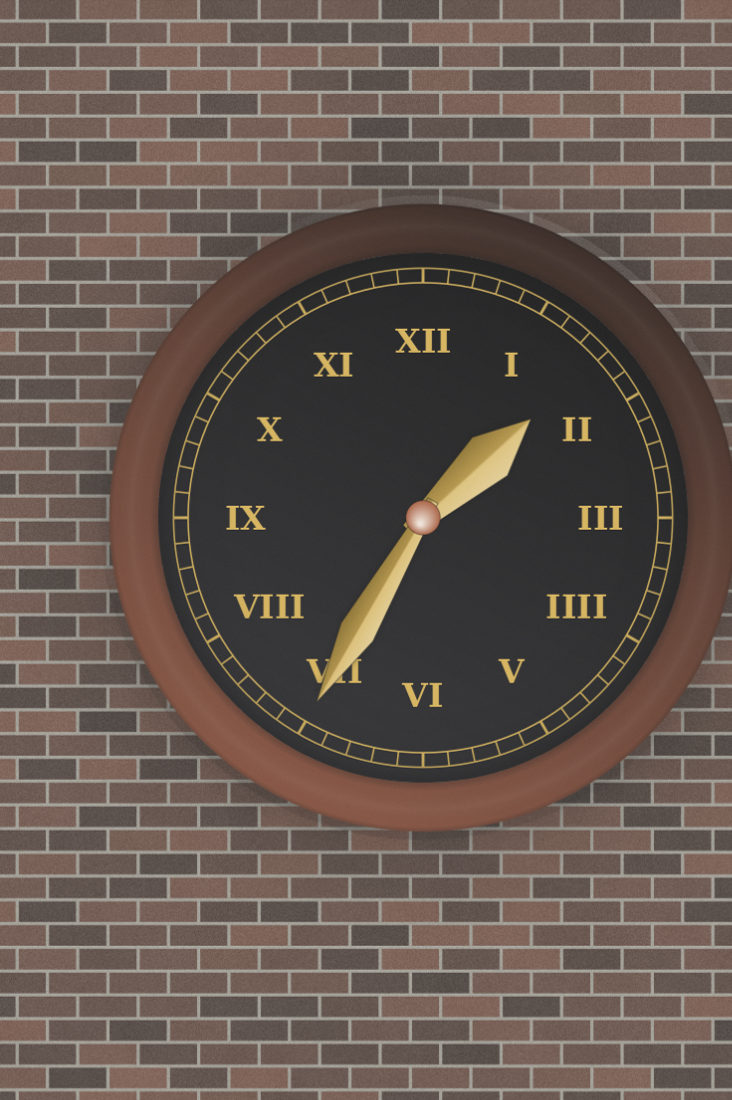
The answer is 1:35
